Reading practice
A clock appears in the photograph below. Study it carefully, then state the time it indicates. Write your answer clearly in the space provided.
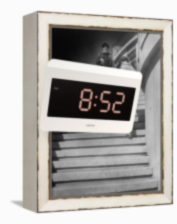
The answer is 8:52
